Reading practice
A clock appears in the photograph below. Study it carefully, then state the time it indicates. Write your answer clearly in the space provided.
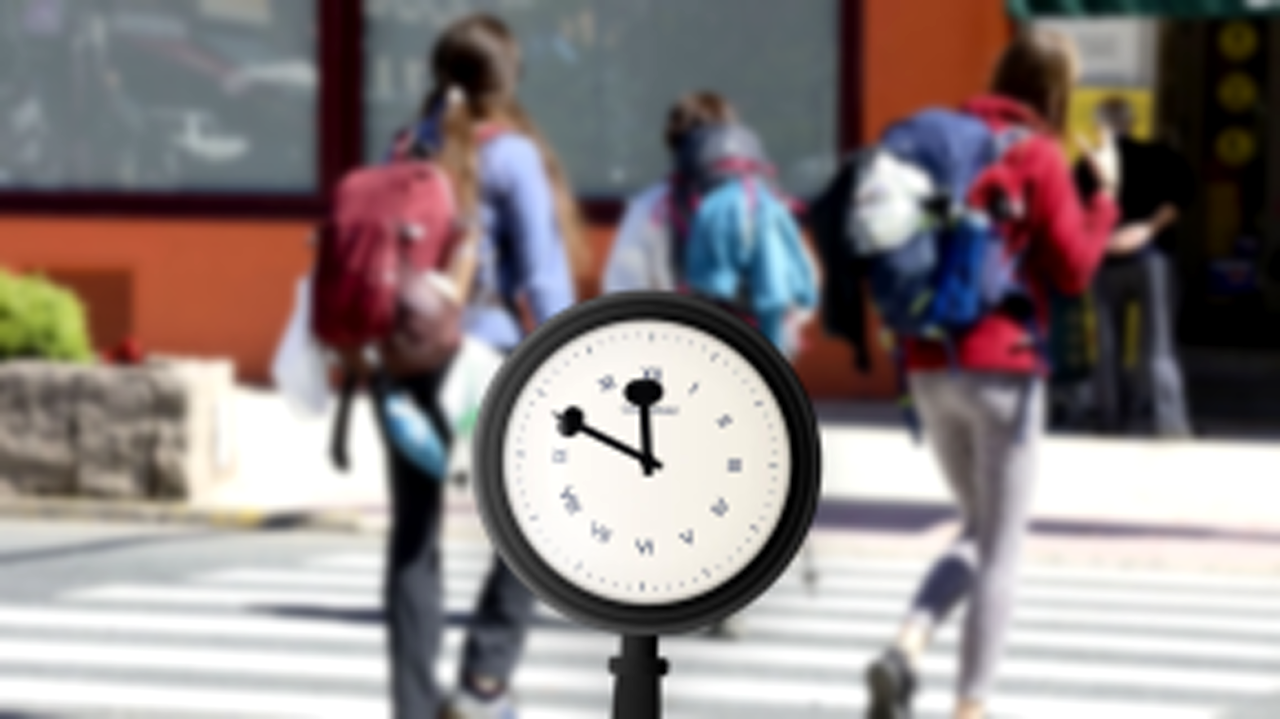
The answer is 11:49
